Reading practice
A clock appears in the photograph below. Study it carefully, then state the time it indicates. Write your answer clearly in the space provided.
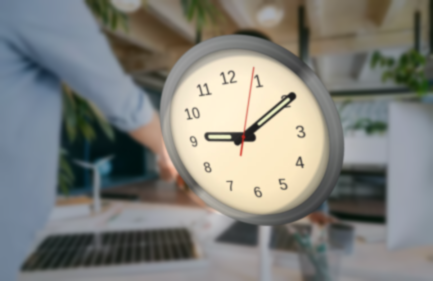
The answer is 9:10:04
